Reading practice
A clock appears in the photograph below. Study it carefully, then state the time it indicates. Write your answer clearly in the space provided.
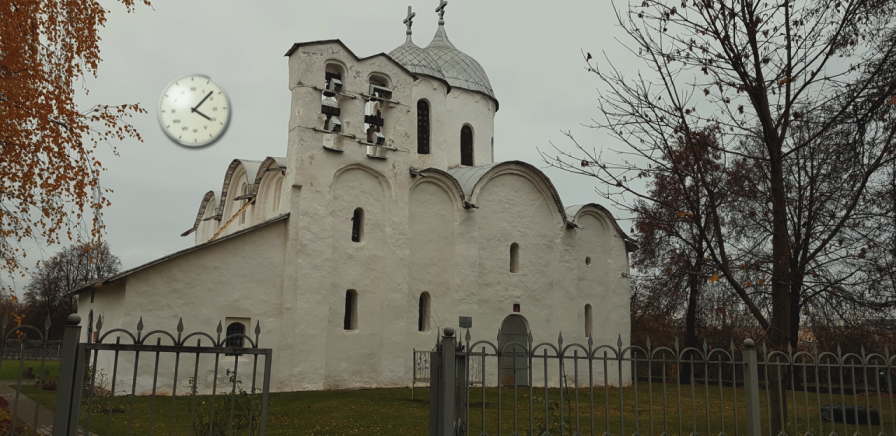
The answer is 4:08
